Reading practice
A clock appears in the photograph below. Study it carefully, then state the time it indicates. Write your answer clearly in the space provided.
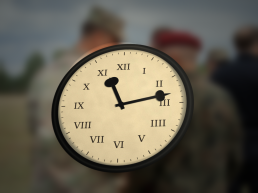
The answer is 11:13
